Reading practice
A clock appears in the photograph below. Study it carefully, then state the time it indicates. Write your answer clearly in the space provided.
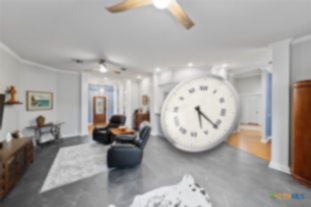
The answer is 5:21
